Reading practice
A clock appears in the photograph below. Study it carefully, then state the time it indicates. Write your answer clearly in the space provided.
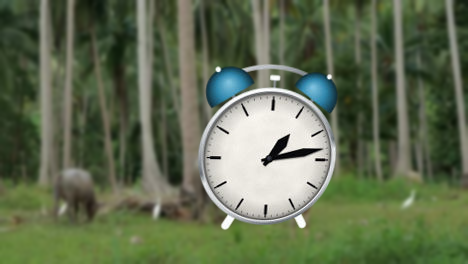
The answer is 1:13
